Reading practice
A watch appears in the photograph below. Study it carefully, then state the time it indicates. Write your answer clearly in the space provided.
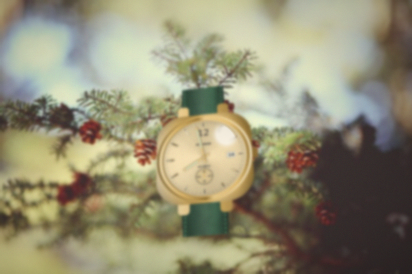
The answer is 7:58
